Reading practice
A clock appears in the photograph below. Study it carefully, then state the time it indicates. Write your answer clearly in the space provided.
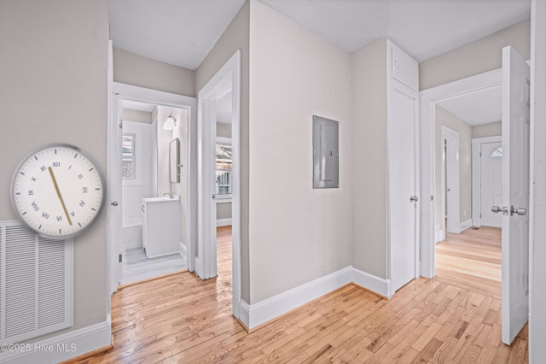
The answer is 11:27
